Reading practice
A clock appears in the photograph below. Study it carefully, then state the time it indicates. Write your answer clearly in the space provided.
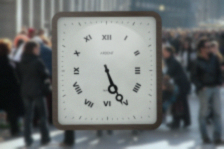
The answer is 5:26
